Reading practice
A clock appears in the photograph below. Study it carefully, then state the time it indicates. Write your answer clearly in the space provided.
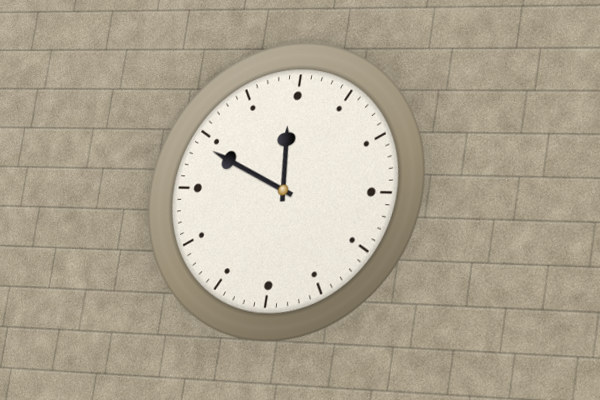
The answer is 11:49
